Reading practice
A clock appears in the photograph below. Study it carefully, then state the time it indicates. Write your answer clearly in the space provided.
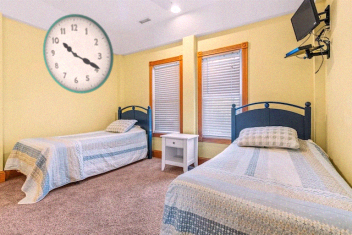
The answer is 10:19
